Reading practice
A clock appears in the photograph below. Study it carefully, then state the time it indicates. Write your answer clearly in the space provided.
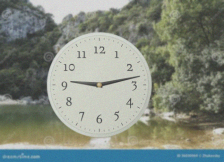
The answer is 9:13
